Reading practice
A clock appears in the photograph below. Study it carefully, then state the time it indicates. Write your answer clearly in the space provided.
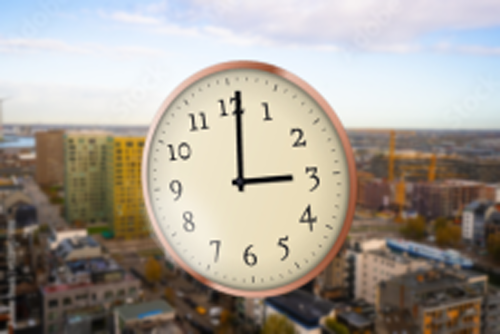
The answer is 3:01
